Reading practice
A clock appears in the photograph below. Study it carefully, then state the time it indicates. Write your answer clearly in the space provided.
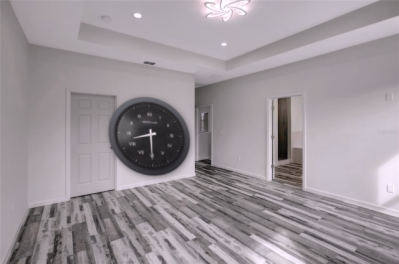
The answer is 8:30
